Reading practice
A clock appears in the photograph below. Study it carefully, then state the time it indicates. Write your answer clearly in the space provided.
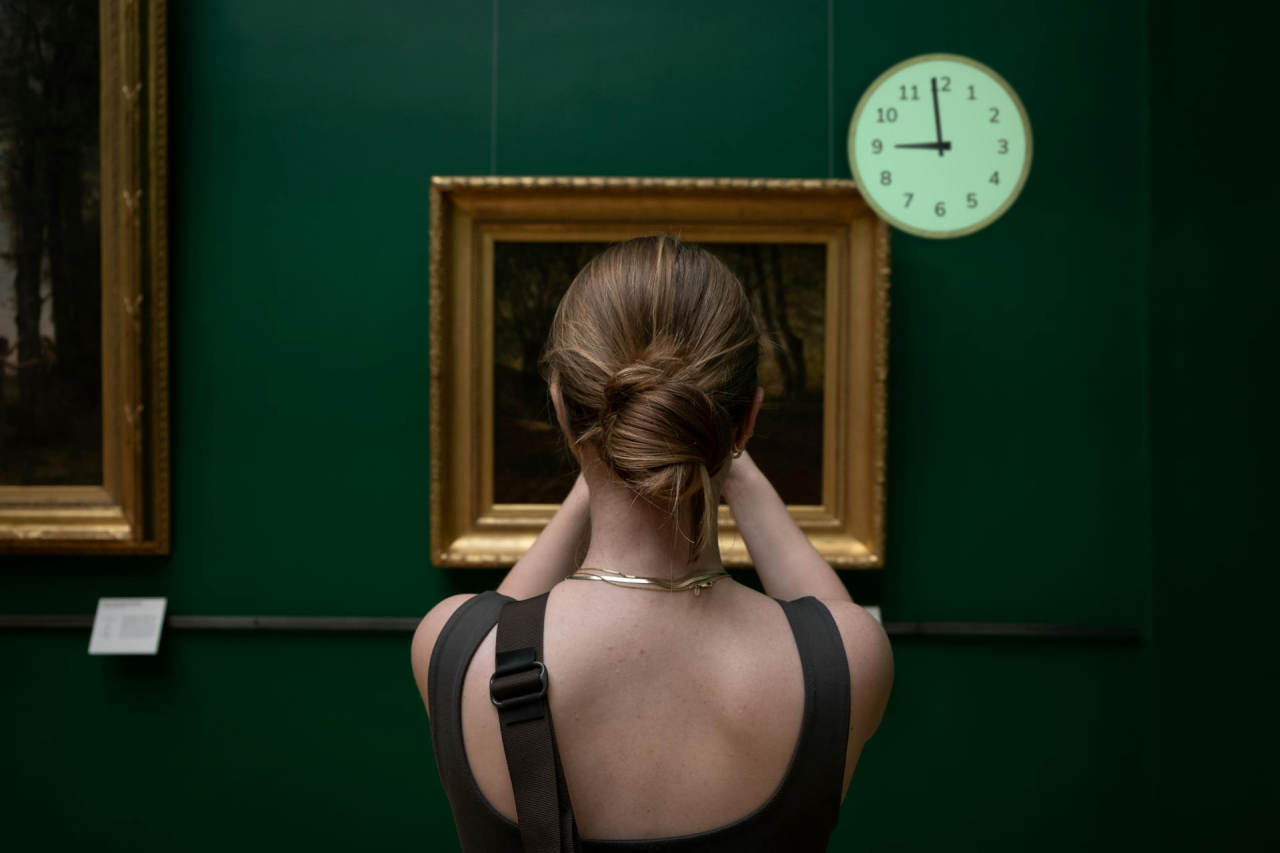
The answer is 8:59
